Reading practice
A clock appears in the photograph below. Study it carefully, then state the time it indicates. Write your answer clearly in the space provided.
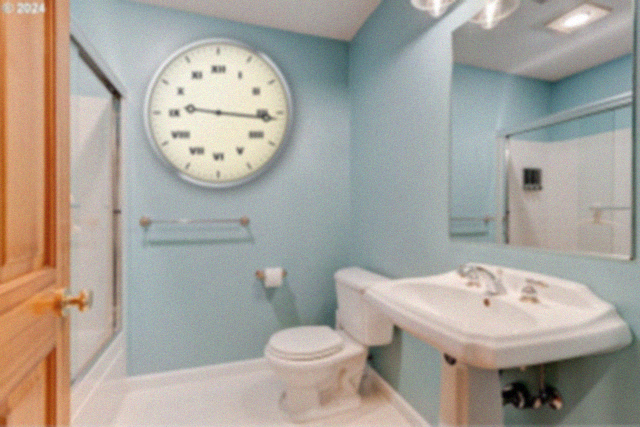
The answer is 9:16
